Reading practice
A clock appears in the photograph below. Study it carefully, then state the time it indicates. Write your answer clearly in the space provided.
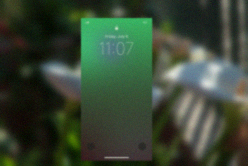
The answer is 11:07
